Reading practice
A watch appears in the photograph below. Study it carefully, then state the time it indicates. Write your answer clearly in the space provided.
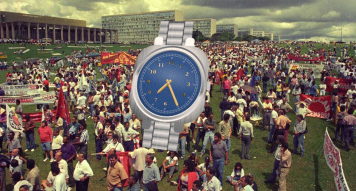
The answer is 7:25
